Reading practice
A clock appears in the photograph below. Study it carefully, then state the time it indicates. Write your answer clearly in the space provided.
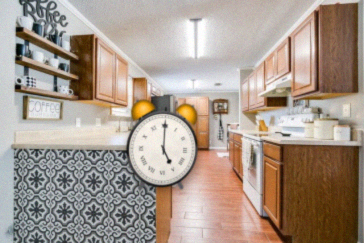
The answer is 5:00
